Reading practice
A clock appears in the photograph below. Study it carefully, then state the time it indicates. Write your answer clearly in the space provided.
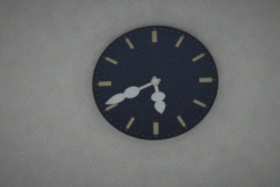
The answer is 5:41
